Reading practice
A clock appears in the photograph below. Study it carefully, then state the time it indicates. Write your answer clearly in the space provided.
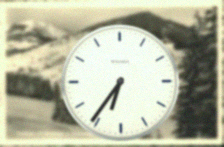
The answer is 6:36
